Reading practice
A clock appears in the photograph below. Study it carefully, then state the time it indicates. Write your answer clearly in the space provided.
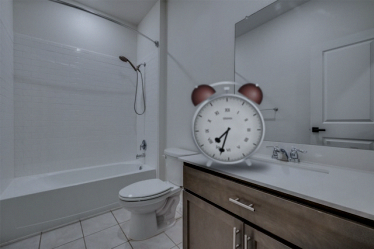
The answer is 7:33
